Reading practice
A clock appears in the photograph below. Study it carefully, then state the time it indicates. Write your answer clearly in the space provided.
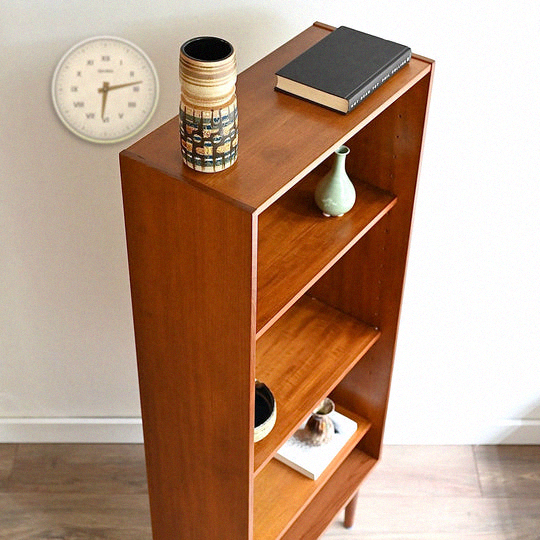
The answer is 6:13
